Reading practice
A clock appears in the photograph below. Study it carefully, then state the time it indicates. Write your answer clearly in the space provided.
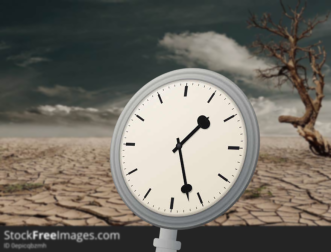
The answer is 1:27
